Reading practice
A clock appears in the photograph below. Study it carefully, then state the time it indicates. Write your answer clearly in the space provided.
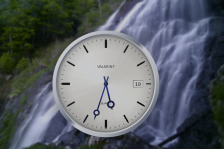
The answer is 5:33
